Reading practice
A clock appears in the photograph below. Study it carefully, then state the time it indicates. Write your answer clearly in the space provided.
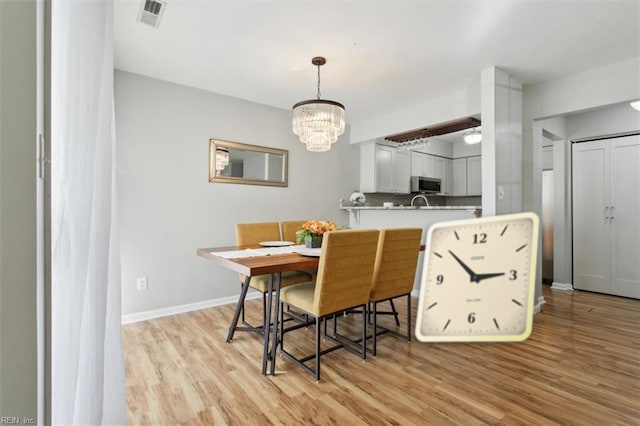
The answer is 2:52
